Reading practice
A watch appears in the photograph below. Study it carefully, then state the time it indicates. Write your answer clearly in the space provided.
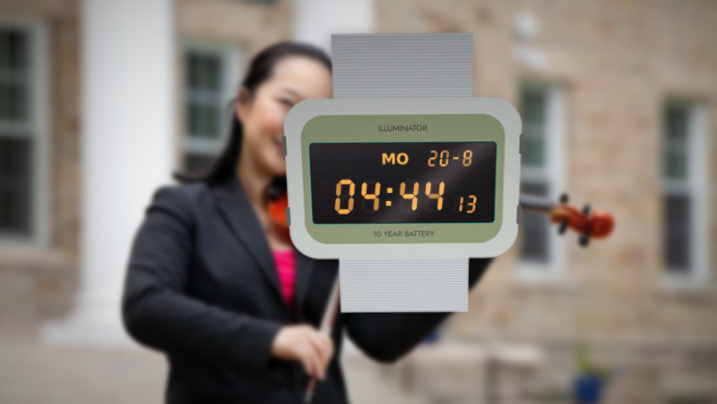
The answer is 4:44:13
